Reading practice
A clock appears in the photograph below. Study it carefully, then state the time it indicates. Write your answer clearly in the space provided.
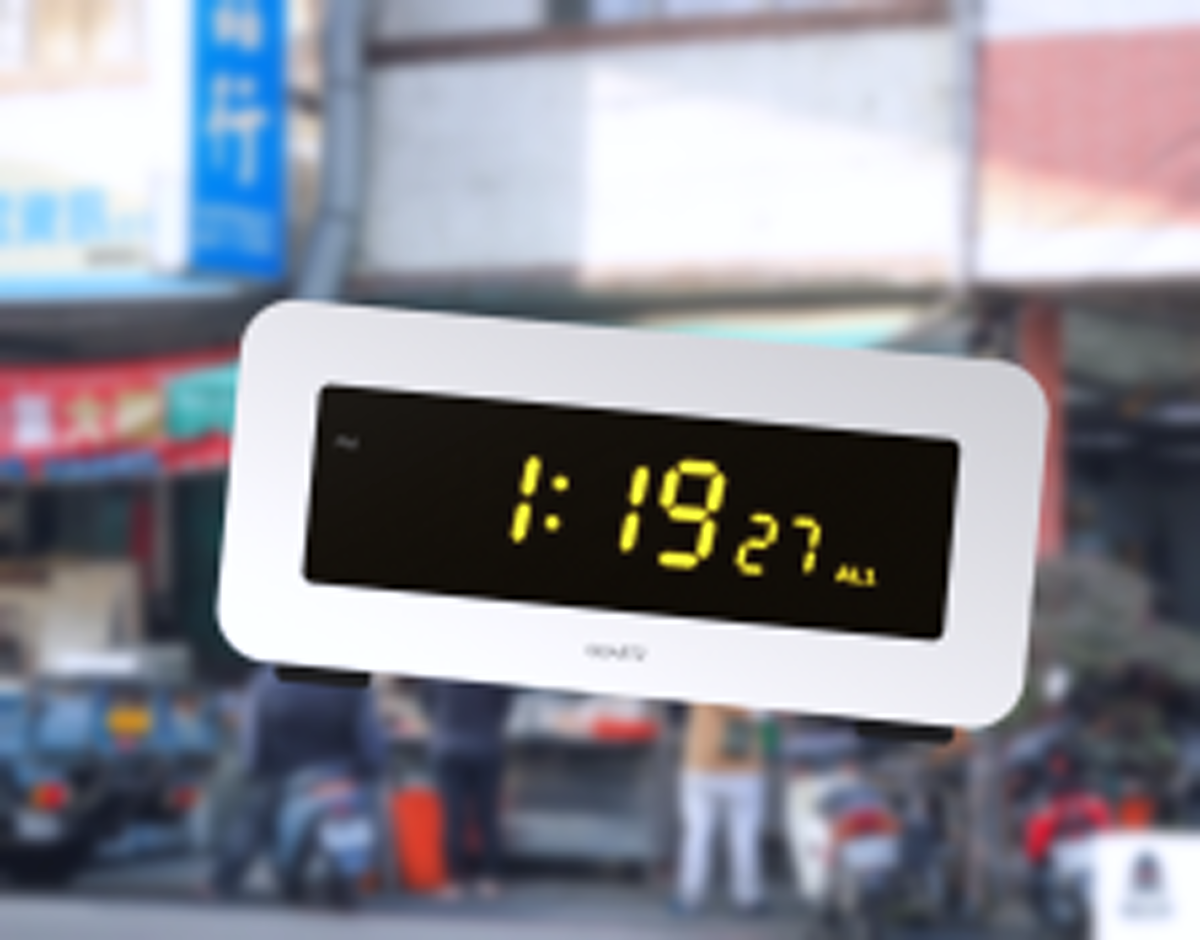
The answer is 1:19:27
